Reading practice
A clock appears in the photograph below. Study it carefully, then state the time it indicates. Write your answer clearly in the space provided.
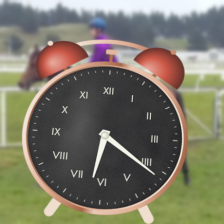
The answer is 6:21
